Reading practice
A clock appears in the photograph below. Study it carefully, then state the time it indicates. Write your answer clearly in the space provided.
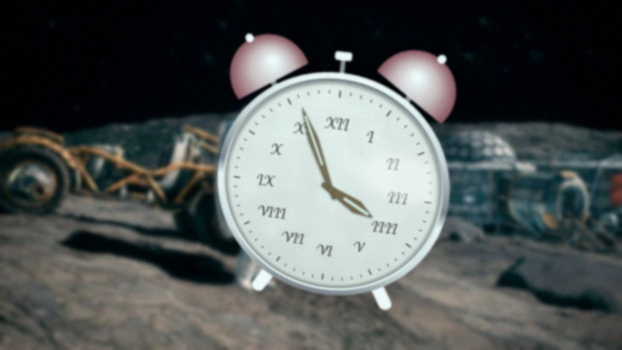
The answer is 3:56
